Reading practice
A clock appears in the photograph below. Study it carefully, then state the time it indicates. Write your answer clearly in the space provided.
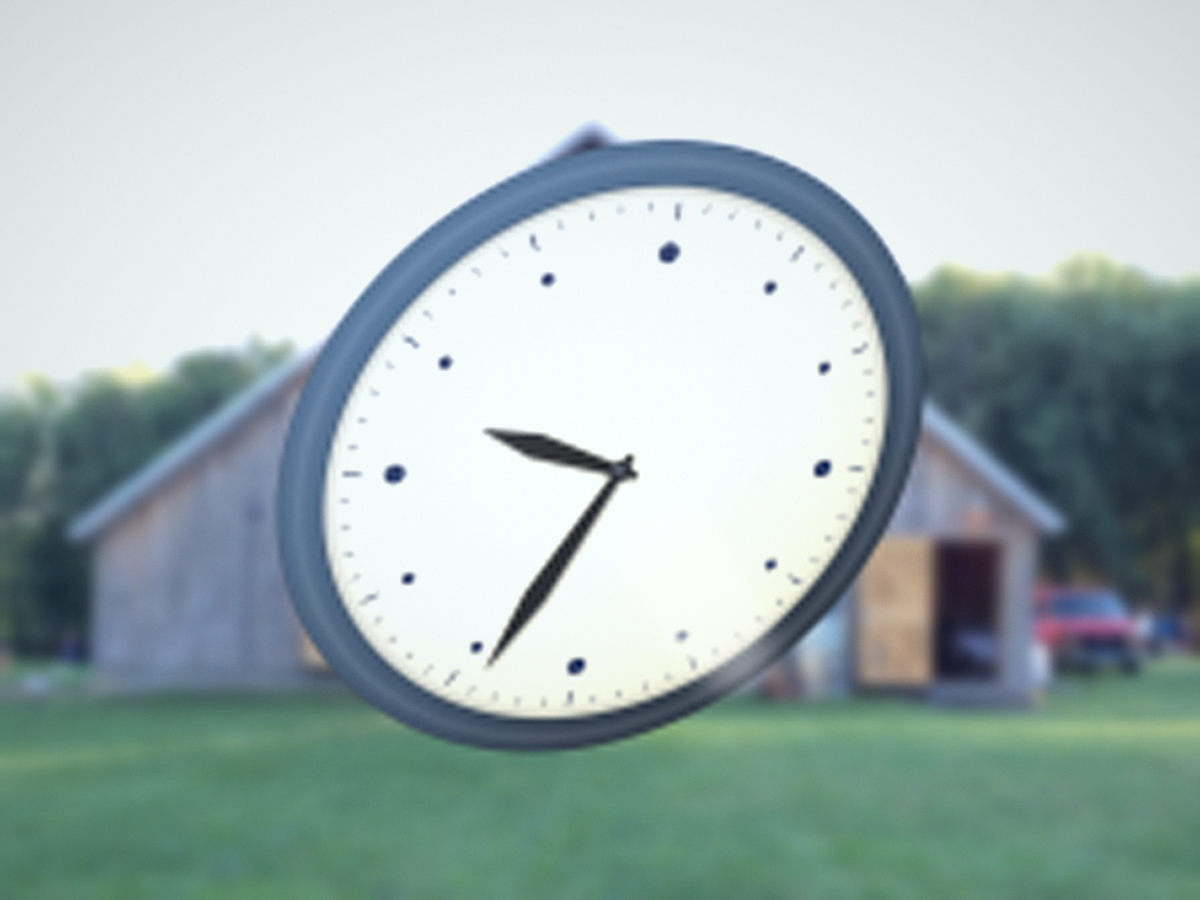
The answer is 9:34
